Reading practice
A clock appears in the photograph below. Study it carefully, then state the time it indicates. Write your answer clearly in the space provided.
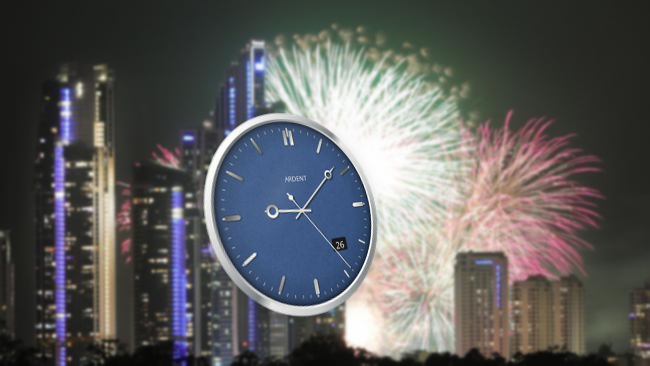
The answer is 9:08:24
